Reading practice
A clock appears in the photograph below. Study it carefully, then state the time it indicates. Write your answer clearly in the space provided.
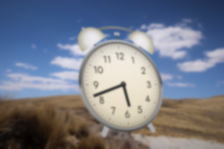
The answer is 5:42
